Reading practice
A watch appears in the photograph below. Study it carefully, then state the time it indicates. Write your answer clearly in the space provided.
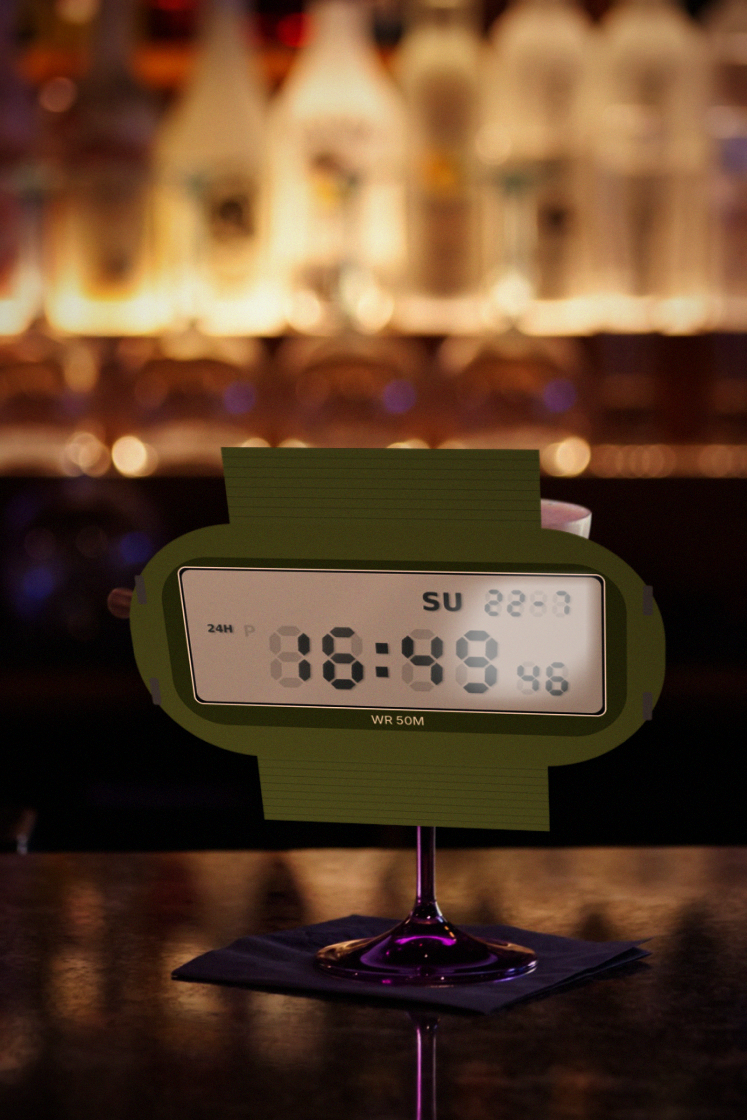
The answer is 16:49:46
